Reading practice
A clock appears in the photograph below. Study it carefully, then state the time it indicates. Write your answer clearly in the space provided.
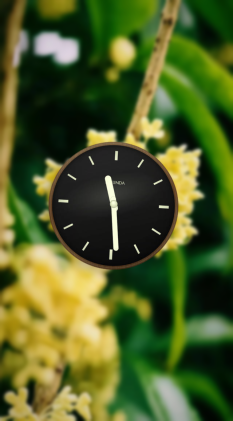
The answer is 11:29
